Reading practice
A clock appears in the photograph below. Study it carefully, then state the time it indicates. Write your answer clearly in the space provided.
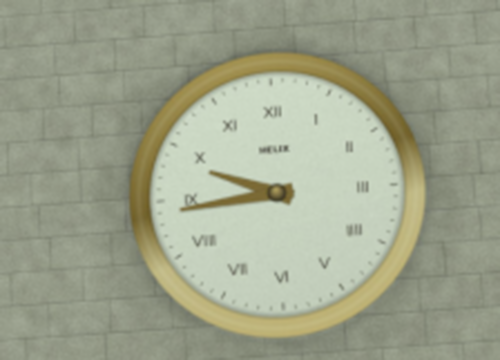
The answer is 9:44
